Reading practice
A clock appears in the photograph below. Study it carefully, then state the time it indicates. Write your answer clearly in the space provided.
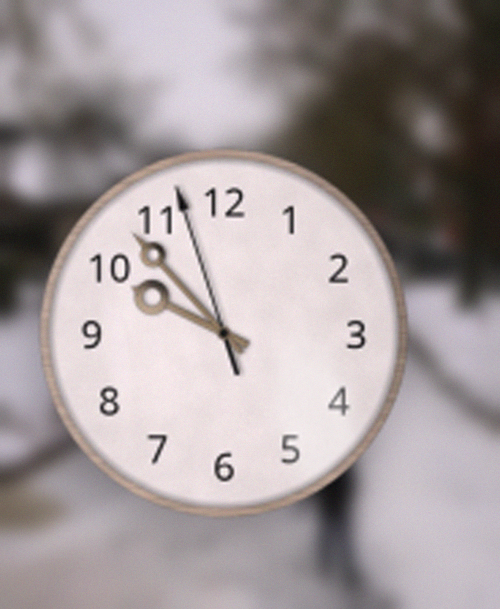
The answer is 9:52:57
